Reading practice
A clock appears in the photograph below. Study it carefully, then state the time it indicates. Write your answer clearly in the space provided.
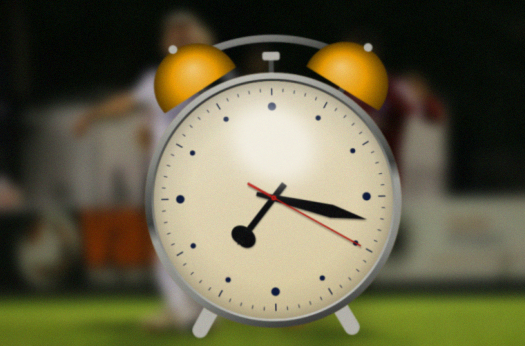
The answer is 7:17:20
